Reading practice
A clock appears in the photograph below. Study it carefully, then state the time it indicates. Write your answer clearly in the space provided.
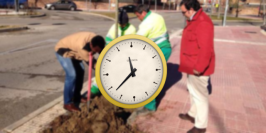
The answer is 11:38
